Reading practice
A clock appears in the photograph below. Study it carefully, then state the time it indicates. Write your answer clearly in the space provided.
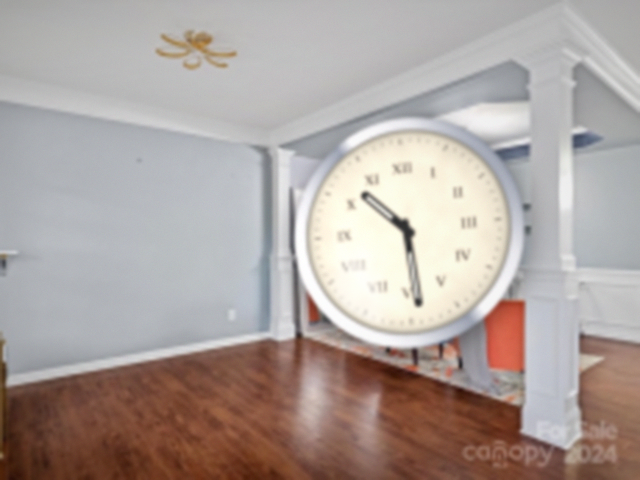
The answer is 10:29
